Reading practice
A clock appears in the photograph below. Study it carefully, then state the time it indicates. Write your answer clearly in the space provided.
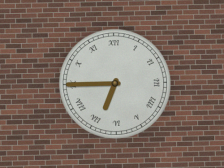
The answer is 6:45
